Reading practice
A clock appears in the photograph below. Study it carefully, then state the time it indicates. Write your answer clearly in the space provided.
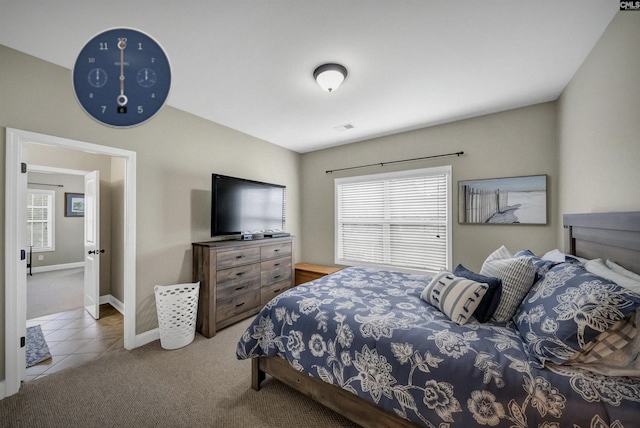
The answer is 6:00
